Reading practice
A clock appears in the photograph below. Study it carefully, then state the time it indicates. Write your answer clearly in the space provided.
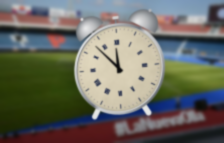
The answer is 11:53
